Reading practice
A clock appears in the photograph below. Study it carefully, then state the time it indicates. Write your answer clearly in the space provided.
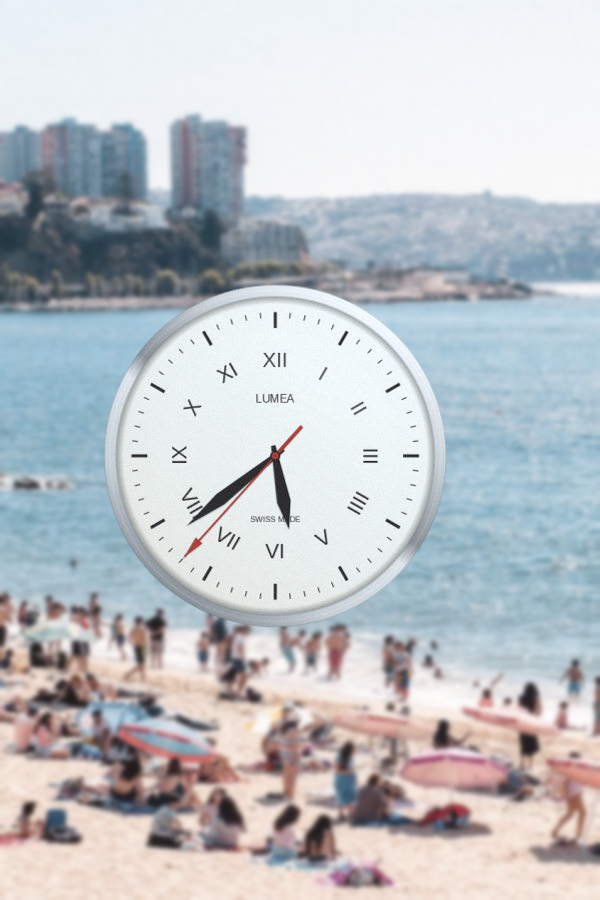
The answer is 5:38:37
